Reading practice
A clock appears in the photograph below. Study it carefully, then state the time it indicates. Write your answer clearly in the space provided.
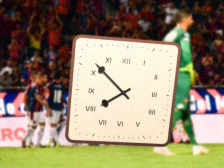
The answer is 7:52
